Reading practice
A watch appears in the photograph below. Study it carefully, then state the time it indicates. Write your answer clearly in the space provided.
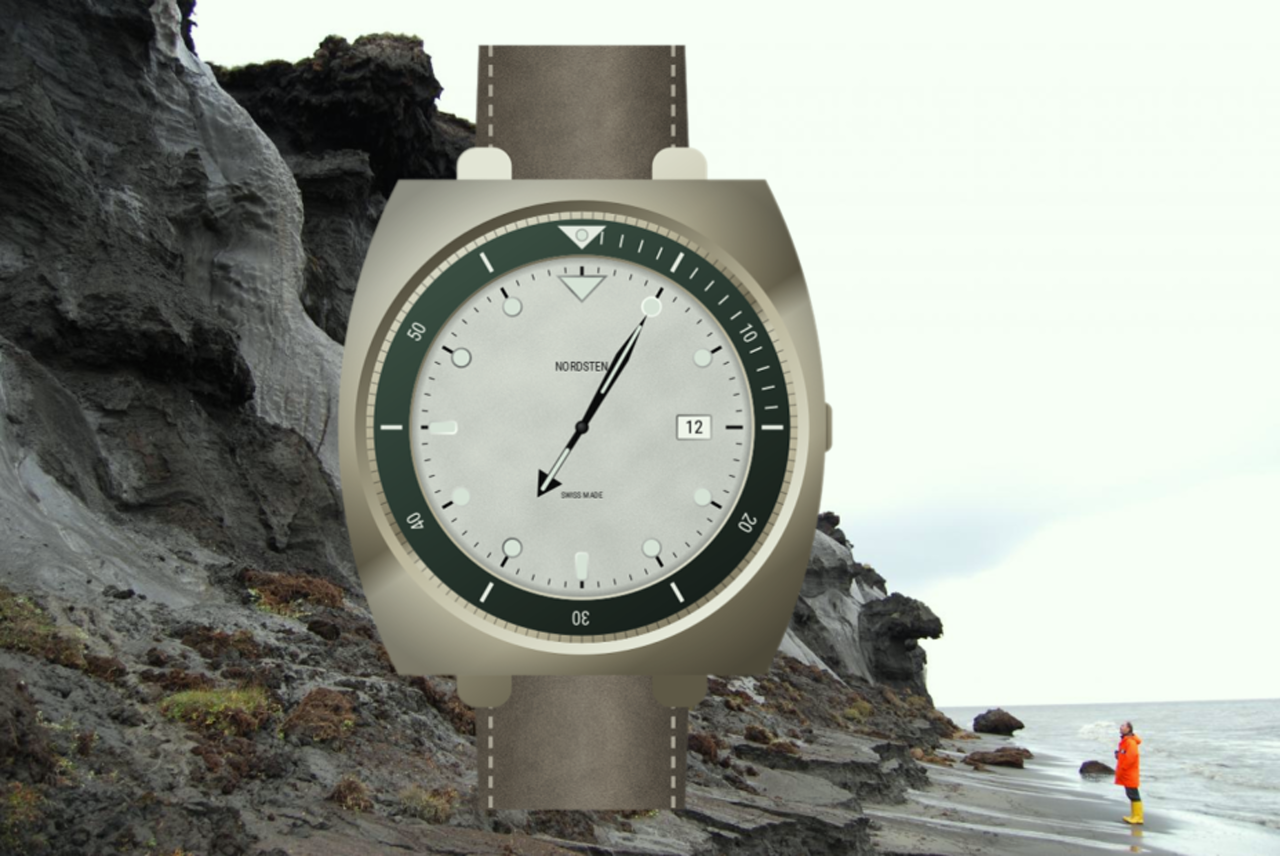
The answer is 7:05
